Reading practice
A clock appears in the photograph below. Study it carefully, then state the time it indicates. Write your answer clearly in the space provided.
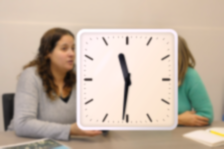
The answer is 11:31
